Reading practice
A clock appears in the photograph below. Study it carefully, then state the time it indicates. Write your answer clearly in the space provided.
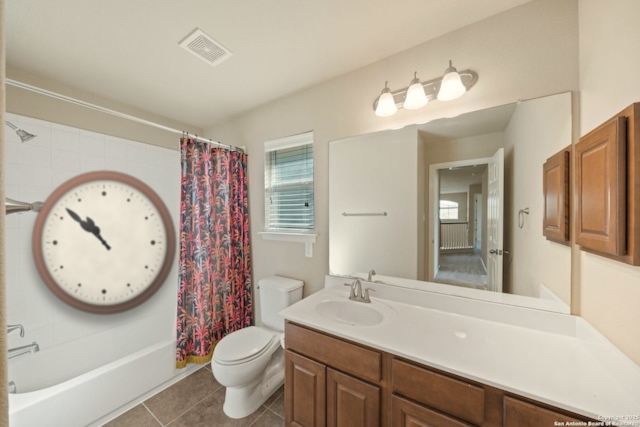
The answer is 10:52
